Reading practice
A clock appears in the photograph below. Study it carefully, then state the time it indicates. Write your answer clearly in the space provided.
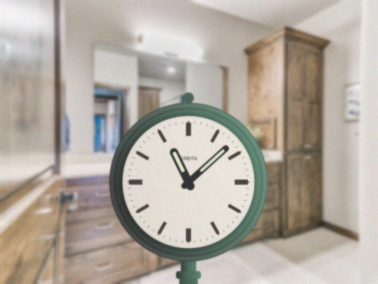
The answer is 11:08
